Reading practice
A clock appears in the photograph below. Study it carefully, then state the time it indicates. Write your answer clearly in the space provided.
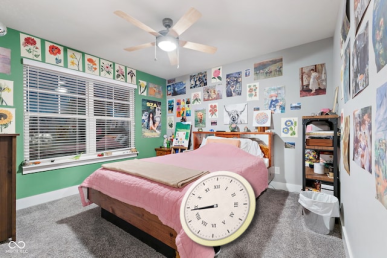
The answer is 8:44
